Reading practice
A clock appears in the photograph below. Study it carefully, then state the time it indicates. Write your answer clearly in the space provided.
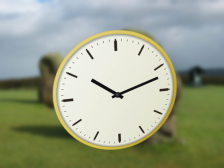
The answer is 10:12
